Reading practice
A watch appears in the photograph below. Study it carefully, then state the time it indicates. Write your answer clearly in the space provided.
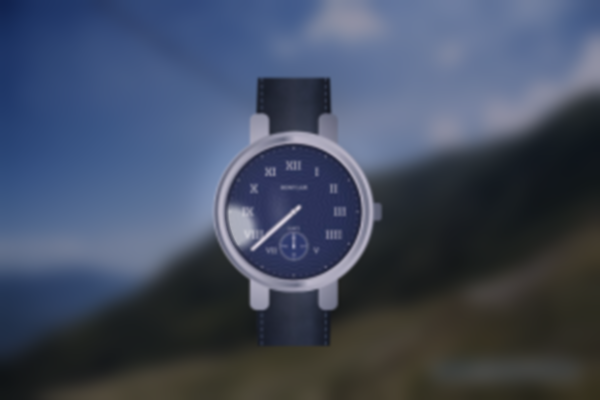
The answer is 7:38
